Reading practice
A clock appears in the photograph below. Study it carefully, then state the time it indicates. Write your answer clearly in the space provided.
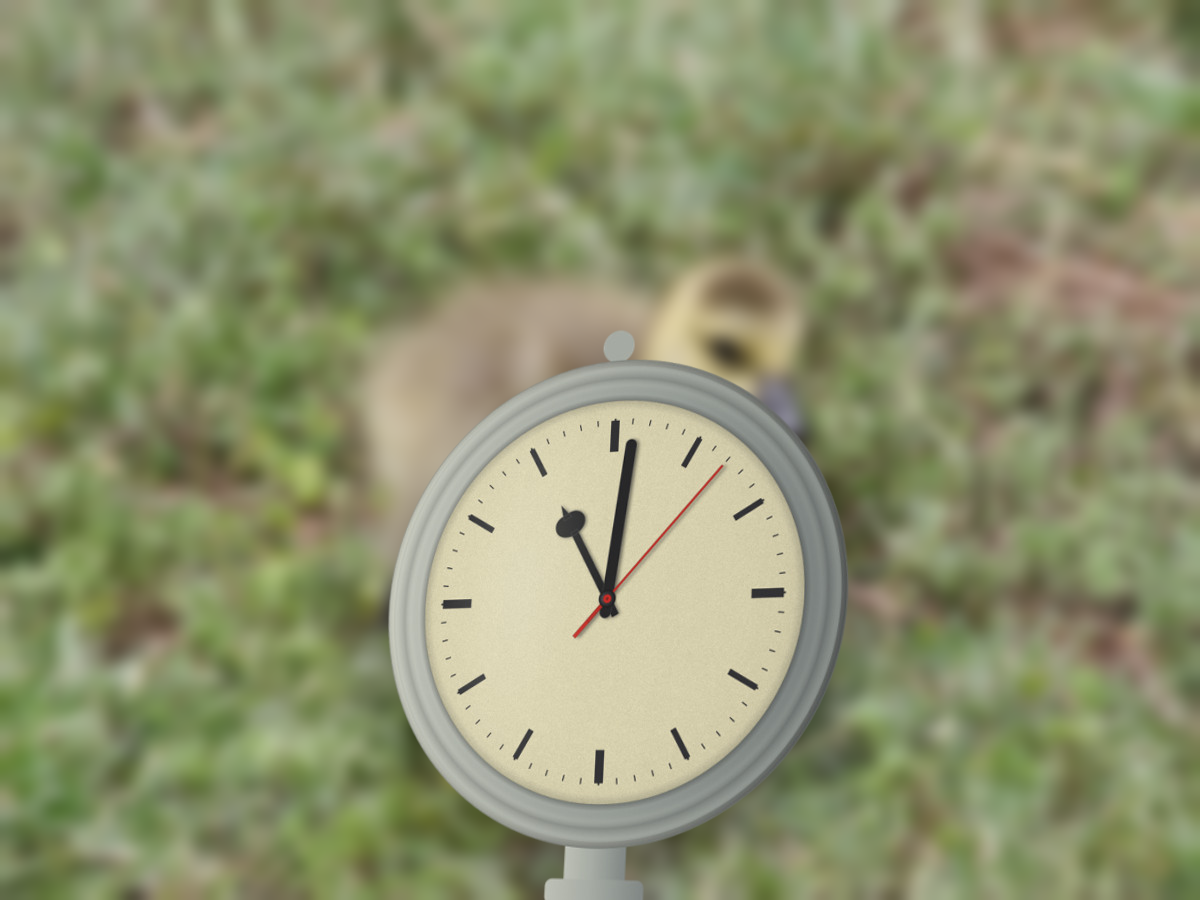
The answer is 11:01:07
